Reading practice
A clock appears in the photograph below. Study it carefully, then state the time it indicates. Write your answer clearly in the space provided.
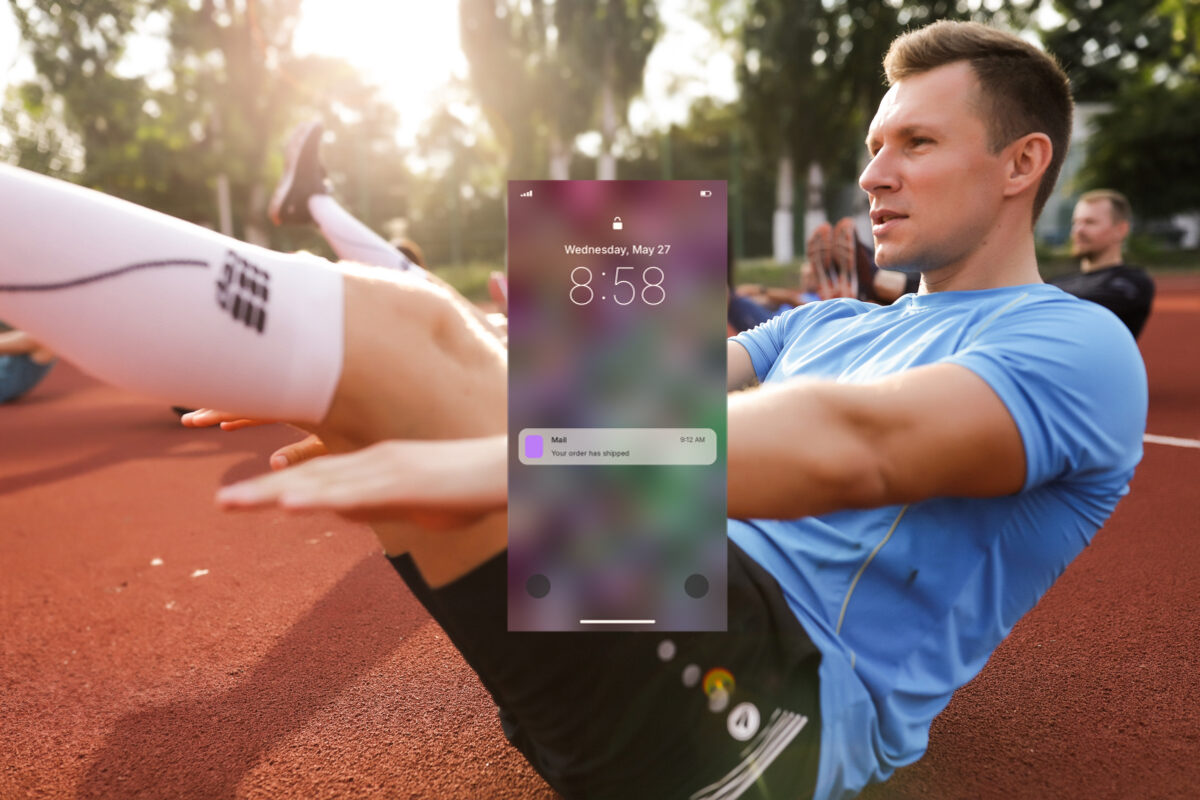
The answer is 8:58
